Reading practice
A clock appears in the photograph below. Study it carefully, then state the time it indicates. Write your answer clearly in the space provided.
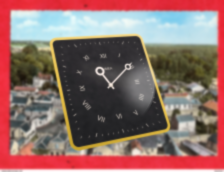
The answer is 11:09
